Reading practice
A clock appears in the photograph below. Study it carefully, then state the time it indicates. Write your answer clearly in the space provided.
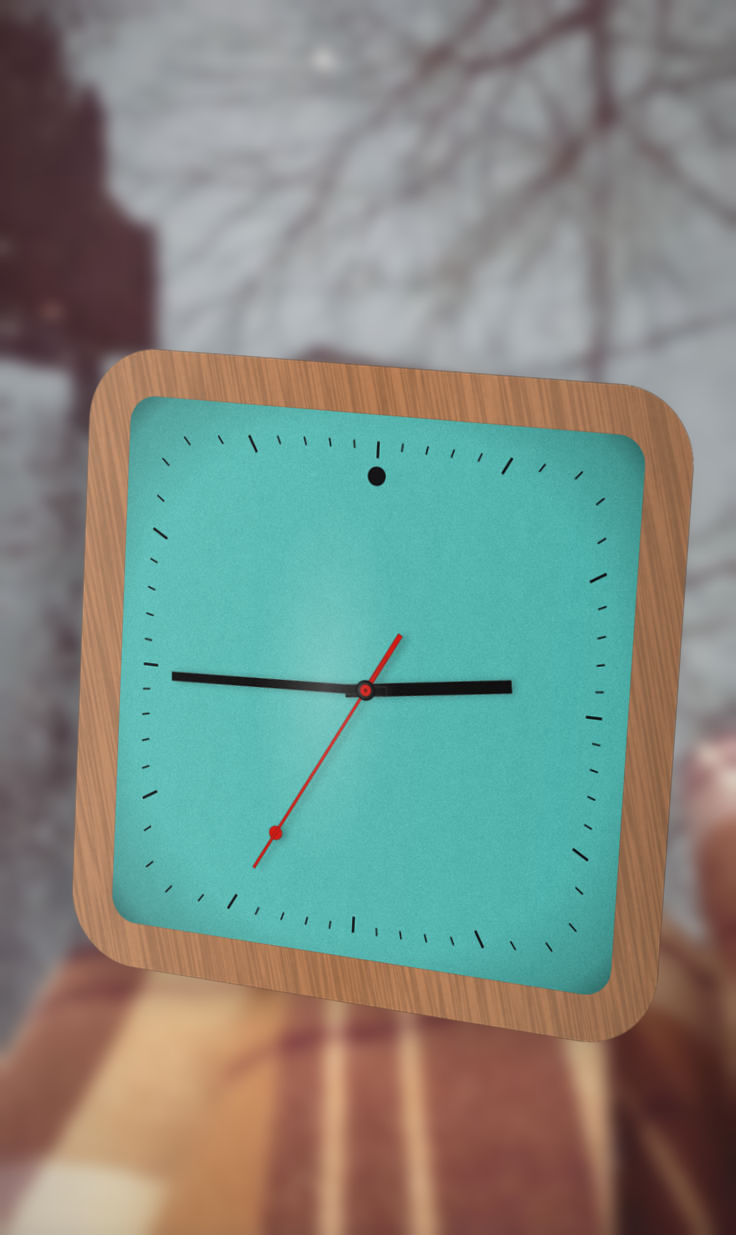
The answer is 2:44:35
